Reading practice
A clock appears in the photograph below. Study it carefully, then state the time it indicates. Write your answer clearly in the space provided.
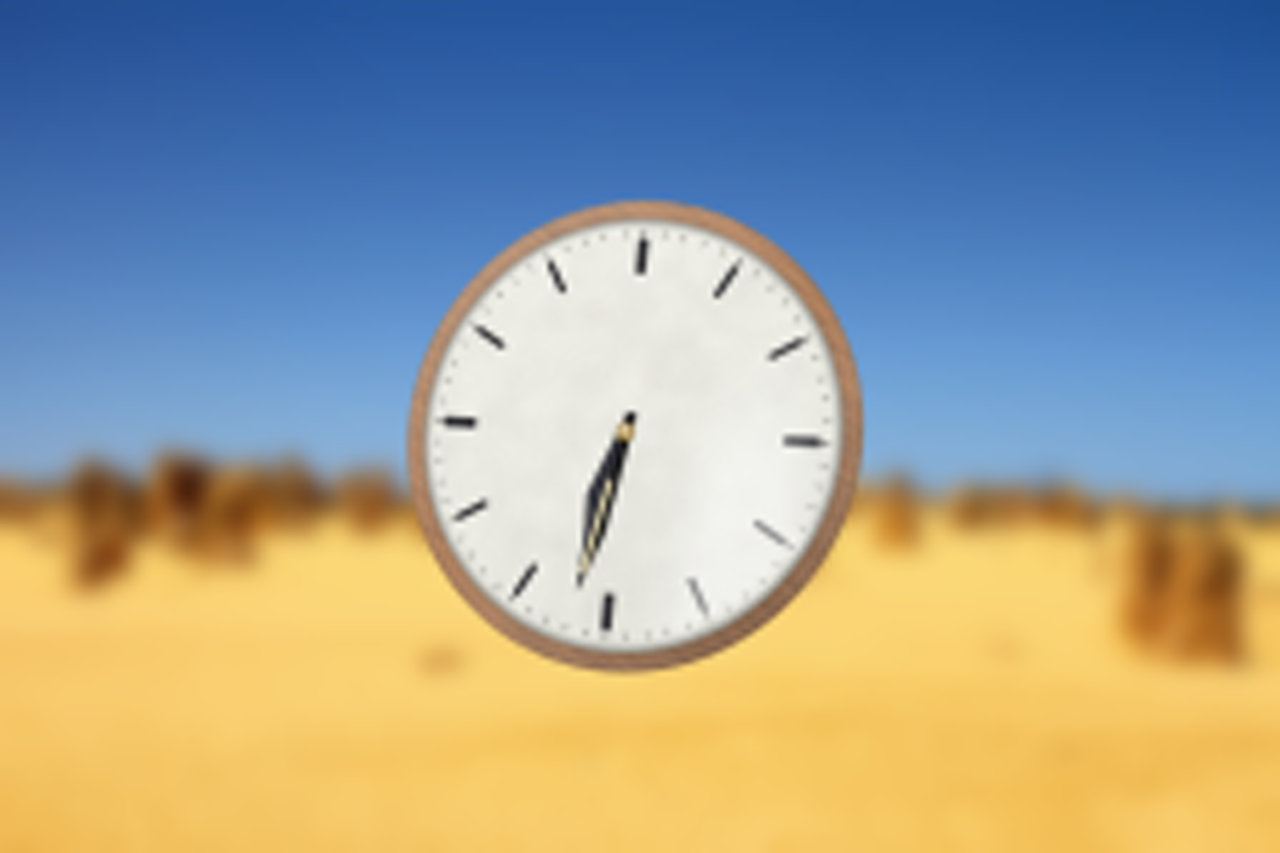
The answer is 6:32
